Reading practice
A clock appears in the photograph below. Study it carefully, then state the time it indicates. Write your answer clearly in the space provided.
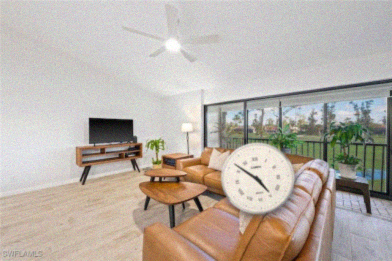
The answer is 4:52
